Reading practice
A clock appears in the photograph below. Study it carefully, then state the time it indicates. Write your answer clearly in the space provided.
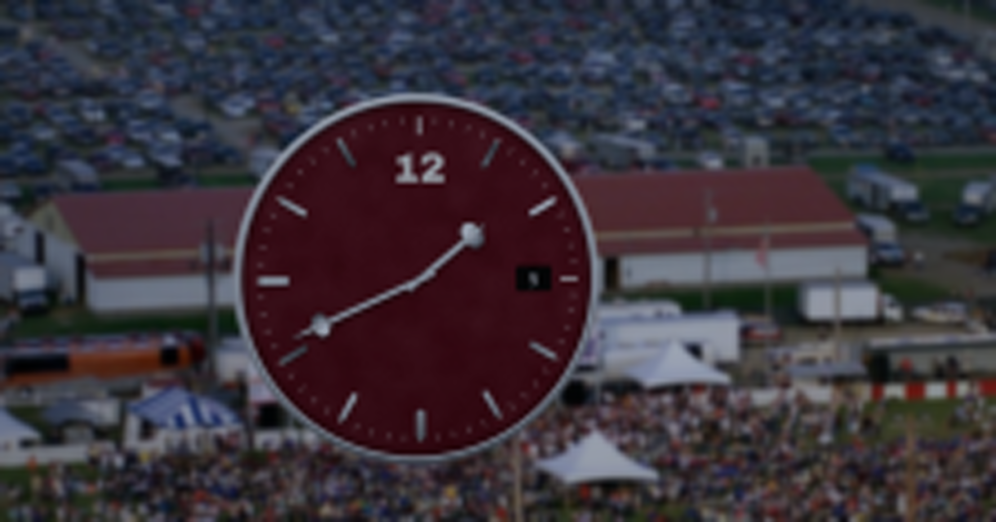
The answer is 1:41
